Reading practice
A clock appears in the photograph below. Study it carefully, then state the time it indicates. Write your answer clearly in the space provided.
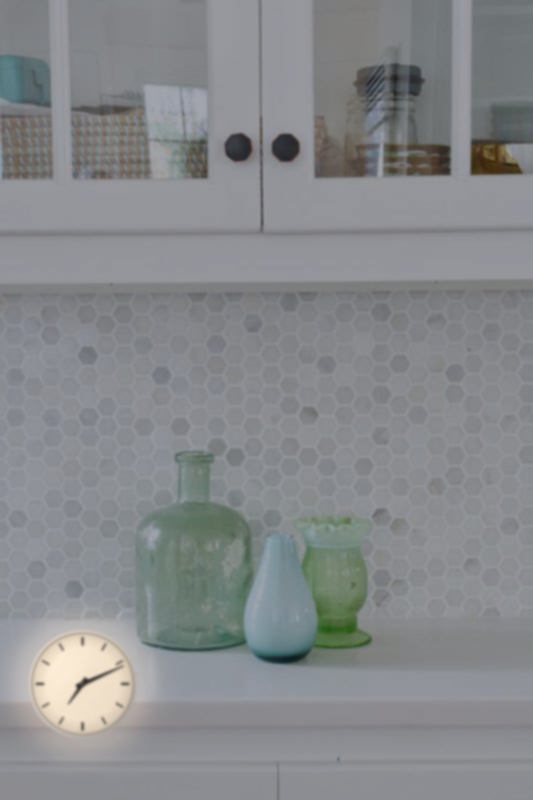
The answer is 7:11
